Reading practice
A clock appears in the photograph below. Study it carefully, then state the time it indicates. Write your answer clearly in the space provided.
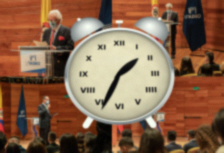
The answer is 1:34
